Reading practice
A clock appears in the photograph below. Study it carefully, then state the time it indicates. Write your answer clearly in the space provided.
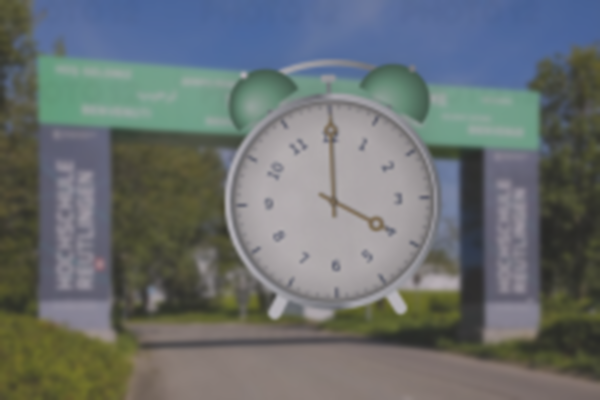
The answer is 4:00
